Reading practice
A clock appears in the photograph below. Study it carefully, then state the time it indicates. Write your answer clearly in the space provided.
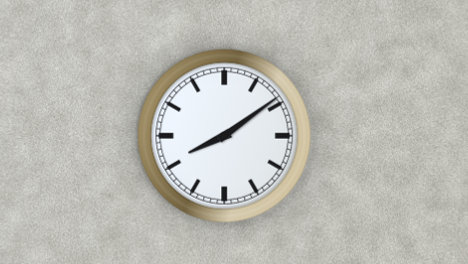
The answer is 8:09
